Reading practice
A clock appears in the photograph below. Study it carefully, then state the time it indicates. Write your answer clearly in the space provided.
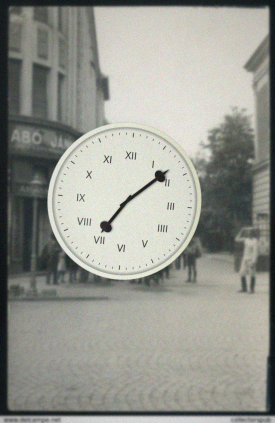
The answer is 7:08
